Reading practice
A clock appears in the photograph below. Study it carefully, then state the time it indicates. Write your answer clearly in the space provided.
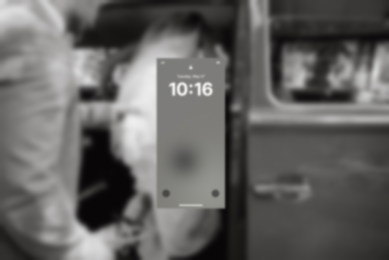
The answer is 10:16
